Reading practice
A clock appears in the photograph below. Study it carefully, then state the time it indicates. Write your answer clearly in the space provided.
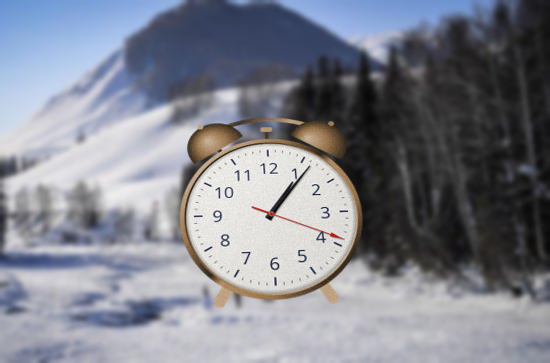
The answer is 1:06:19
